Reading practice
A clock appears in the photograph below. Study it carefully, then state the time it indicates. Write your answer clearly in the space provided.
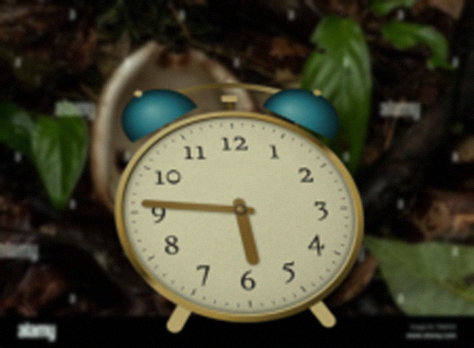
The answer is 5:46
